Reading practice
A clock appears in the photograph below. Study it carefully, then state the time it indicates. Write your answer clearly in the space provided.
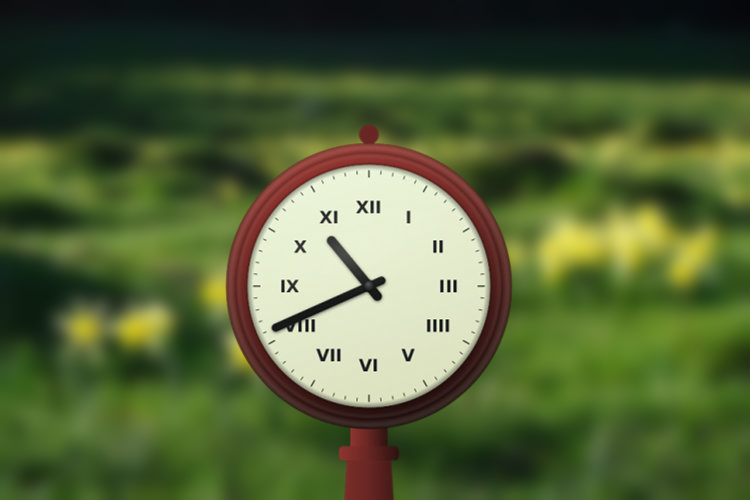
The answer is 10:41
